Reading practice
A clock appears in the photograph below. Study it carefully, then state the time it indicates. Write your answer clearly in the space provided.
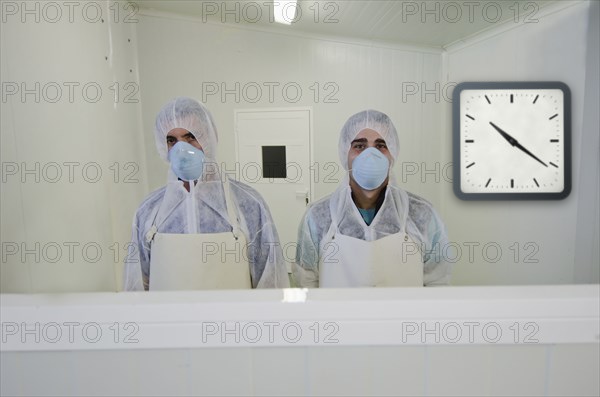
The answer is 10:21
